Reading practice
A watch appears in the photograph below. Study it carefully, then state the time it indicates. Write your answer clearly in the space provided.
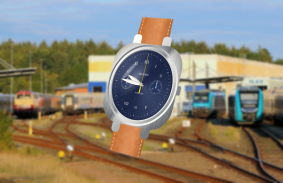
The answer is 9:46
